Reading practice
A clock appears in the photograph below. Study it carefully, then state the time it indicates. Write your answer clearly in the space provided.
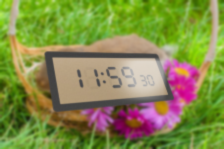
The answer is 11:59:30
